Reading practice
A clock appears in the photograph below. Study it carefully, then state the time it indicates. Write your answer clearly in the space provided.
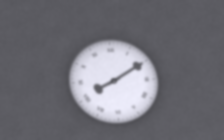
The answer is 8:10
